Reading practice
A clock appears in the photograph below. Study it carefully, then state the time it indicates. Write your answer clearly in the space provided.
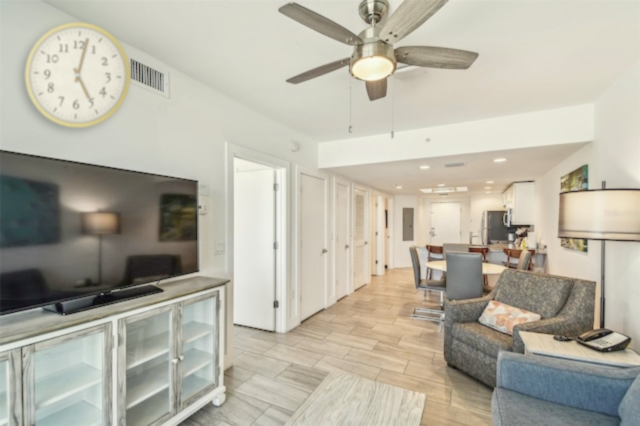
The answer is 5:02
